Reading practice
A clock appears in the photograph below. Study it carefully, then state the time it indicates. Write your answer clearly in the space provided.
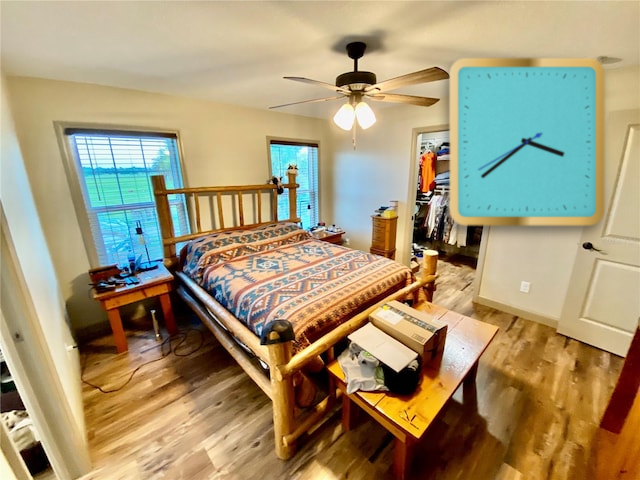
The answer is 3:38:40
